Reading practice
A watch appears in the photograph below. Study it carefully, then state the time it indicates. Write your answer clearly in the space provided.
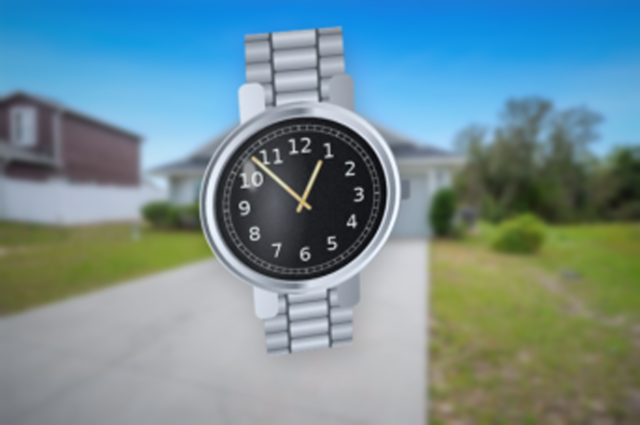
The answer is 12:53
